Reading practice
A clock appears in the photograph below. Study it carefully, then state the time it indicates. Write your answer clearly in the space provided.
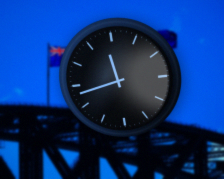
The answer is 11:43
